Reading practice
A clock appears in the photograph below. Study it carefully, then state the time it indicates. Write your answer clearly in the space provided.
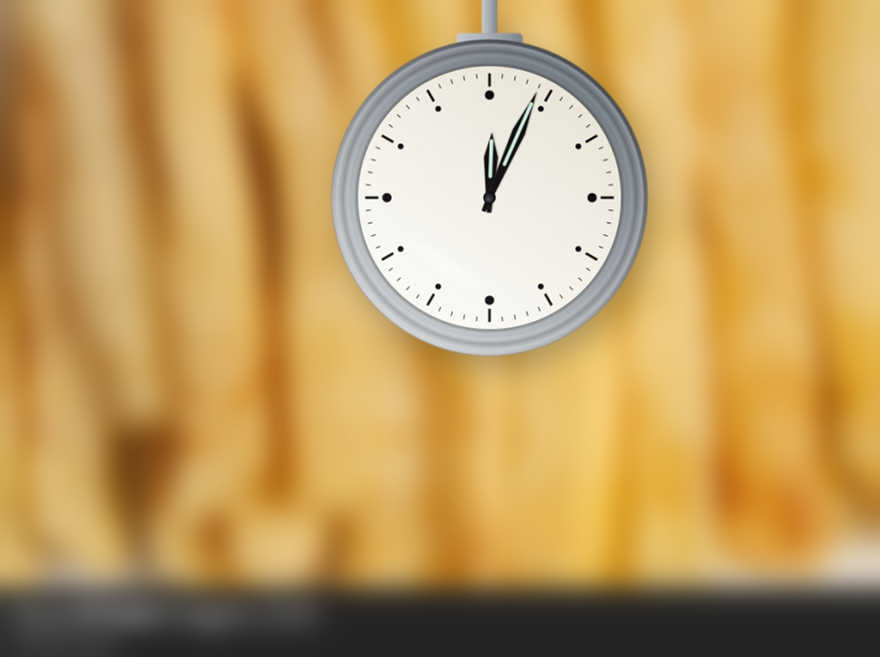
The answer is 12:04
